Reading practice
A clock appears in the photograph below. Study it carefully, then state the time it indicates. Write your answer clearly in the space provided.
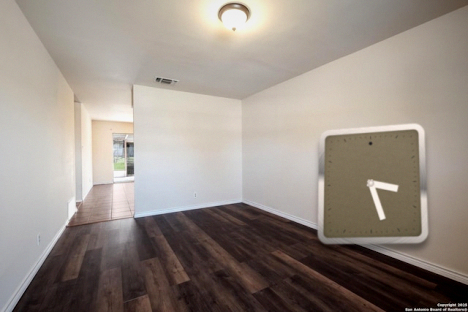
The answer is 3:27
